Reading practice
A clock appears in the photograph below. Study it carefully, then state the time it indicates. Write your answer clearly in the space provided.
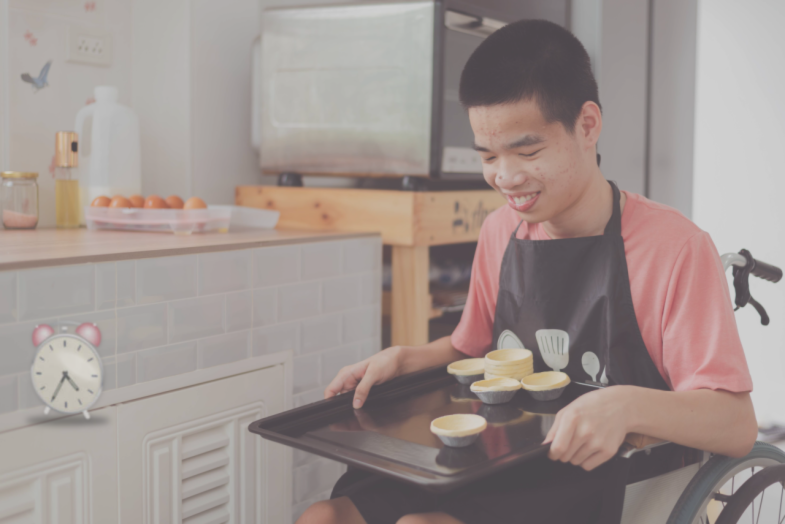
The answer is 4:35
